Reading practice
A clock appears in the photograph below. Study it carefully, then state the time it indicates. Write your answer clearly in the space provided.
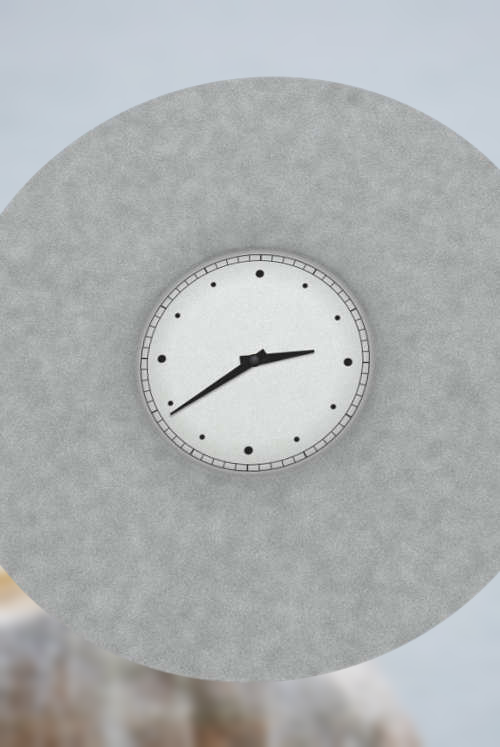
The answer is 2:39
